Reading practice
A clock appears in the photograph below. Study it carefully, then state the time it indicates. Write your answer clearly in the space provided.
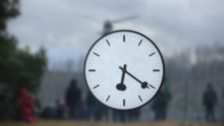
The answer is 6:21
